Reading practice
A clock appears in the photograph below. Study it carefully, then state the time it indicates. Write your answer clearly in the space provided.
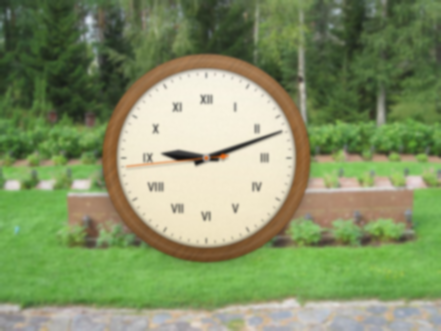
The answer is 9:11:44
